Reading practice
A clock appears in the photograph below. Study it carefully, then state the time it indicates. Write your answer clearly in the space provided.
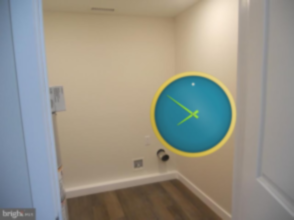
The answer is 7:51
